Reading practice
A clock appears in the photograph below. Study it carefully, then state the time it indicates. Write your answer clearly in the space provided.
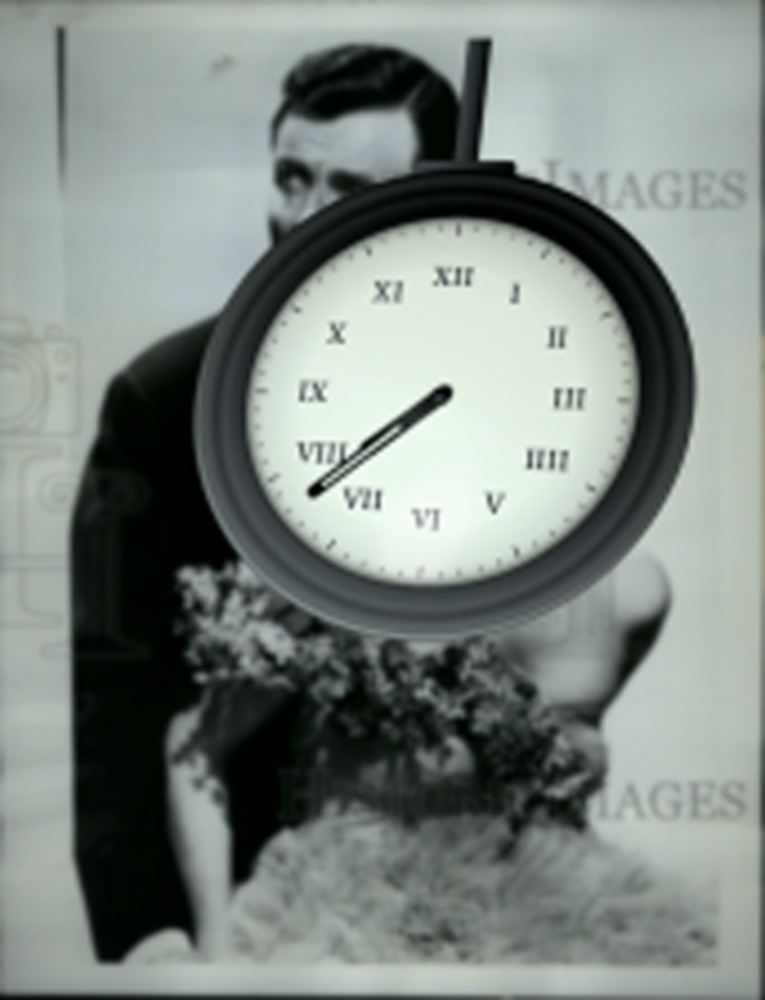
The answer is 7:38
